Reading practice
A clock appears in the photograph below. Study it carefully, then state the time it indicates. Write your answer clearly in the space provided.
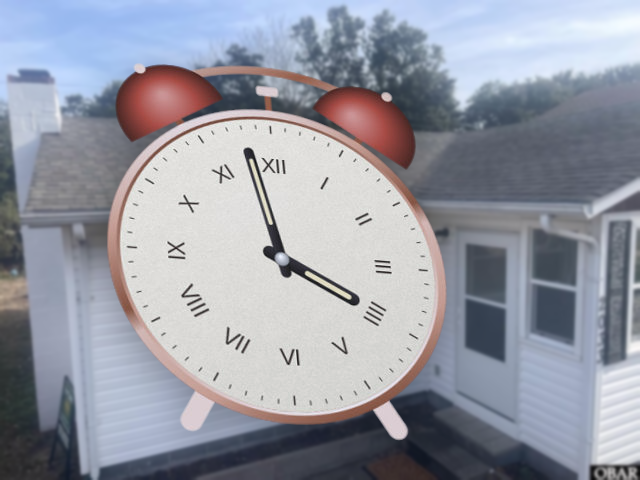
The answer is 3:58
